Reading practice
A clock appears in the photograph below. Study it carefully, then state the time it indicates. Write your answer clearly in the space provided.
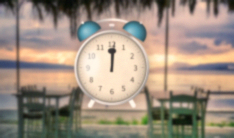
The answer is 12:01
